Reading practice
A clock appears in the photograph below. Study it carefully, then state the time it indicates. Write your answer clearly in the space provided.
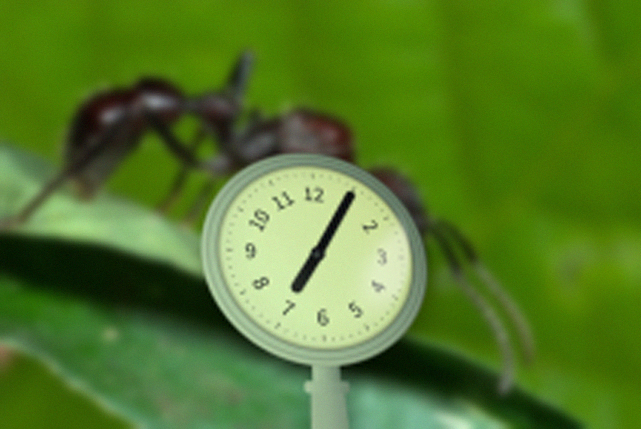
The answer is 7:05
